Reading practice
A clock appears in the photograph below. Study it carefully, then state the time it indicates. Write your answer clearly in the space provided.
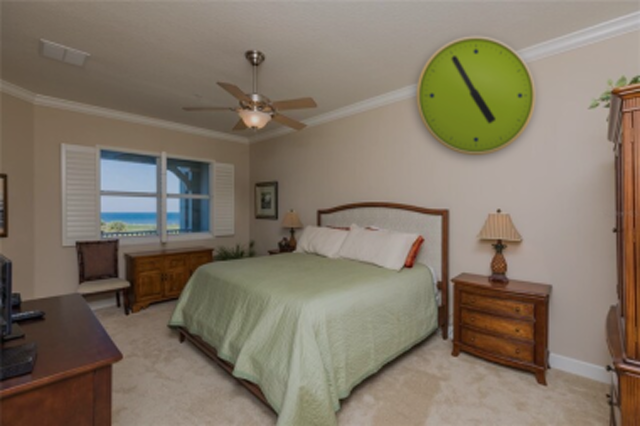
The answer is 4:55
